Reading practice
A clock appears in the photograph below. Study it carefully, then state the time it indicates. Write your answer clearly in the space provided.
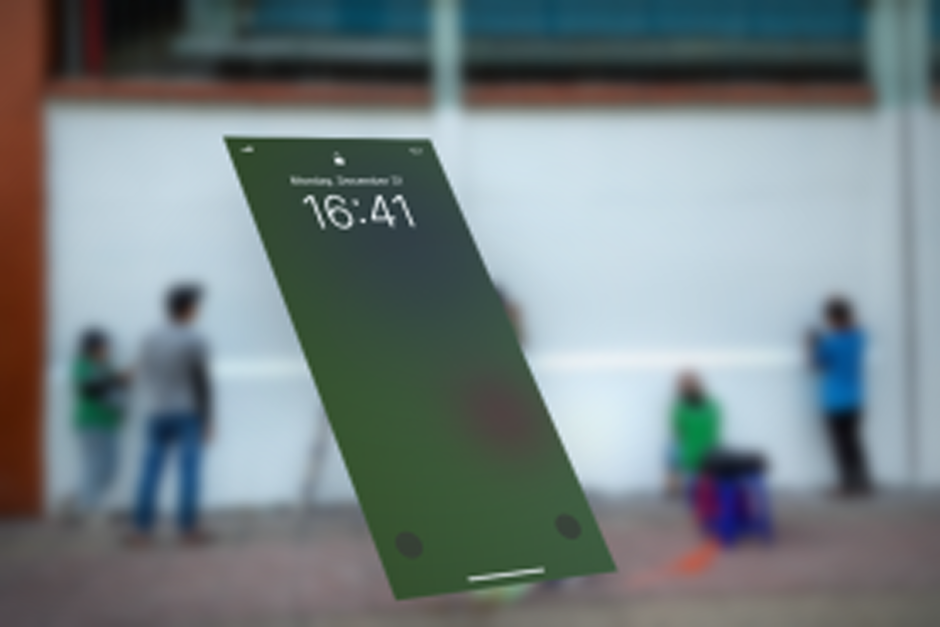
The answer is 16:41
